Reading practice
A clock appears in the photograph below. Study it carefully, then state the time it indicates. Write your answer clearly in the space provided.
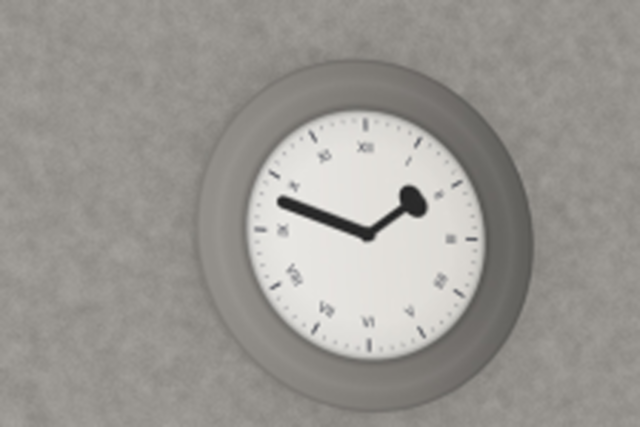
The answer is 1:48
